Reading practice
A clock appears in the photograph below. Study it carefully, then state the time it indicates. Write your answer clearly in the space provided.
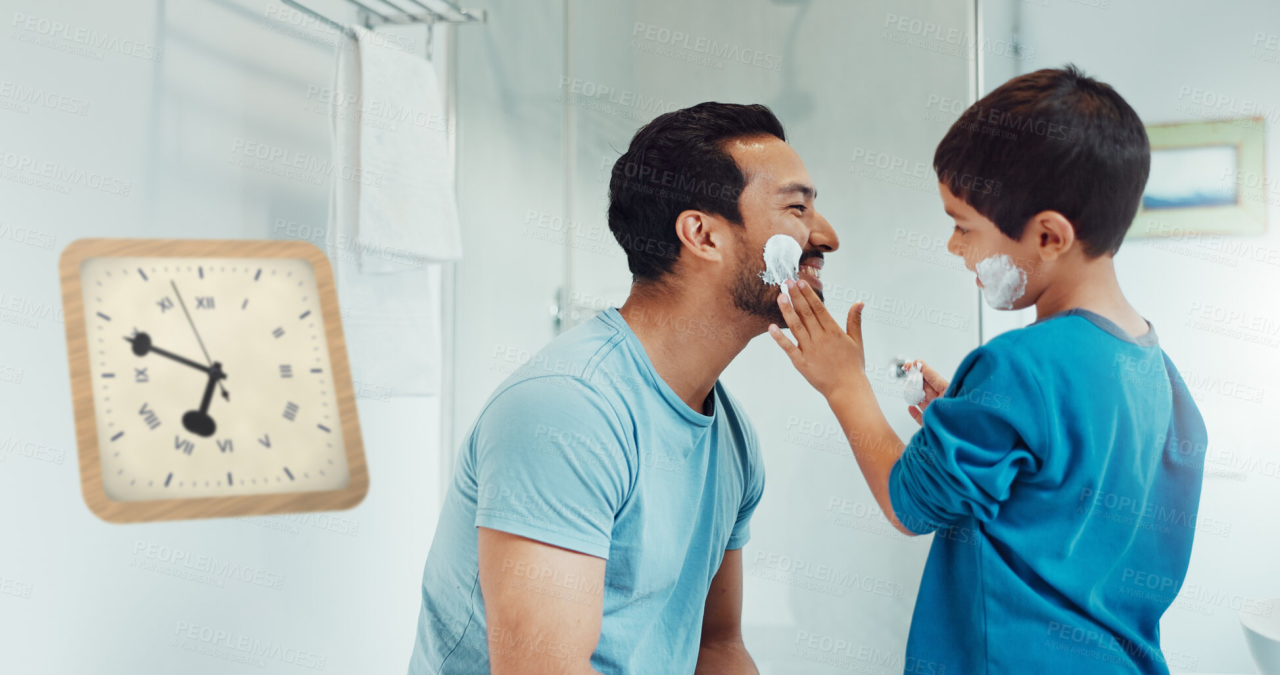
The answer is 6:48:57
